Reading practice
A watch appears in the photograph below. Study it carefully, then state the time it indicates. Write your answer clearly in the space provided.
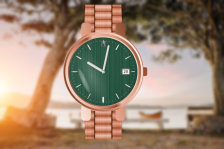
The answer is 10:02
